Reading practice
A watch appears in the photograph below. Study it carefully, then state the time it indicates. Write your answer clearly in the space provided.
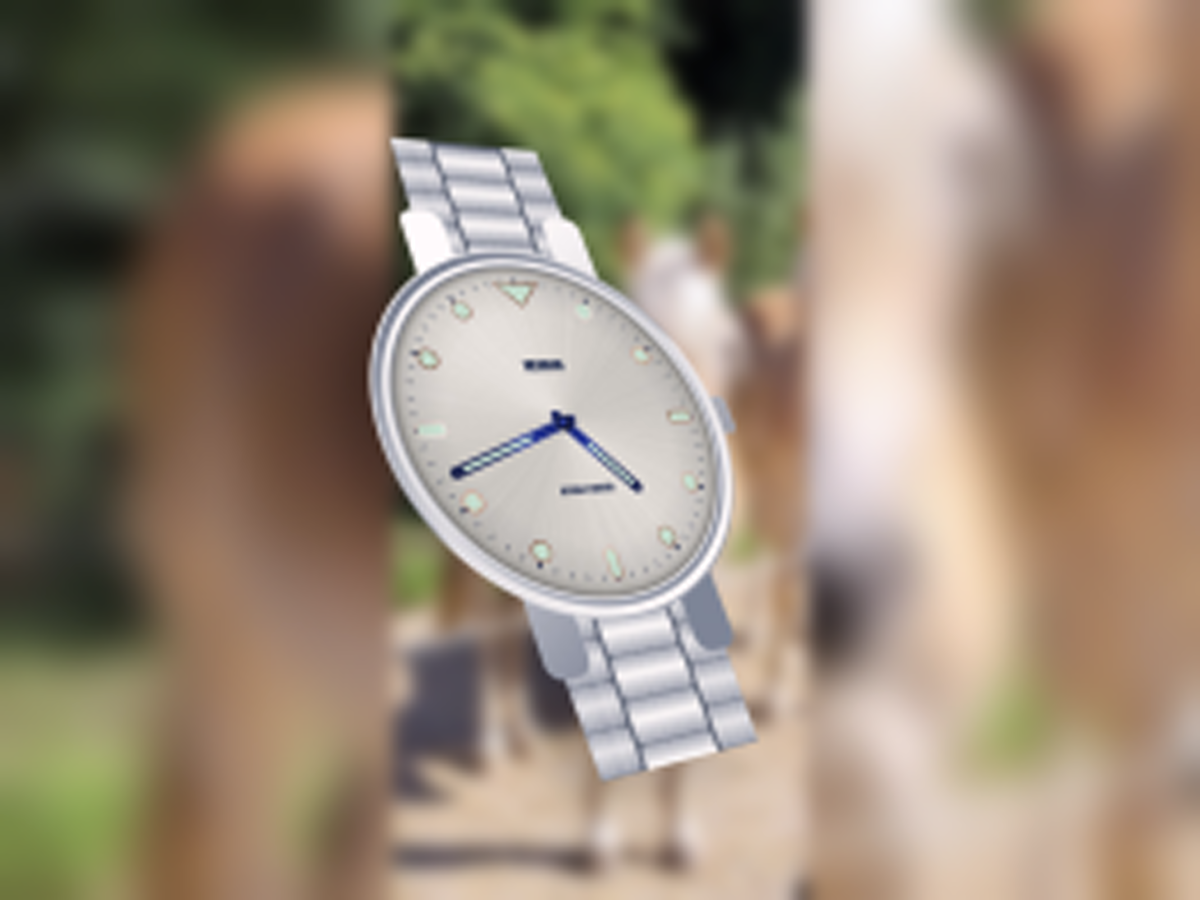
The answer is 4:42
